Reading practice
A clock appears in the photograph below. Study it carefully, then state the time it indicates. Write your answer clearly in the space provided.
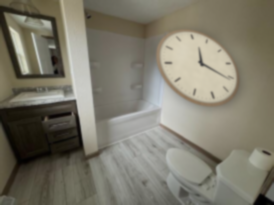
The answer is 12:21
